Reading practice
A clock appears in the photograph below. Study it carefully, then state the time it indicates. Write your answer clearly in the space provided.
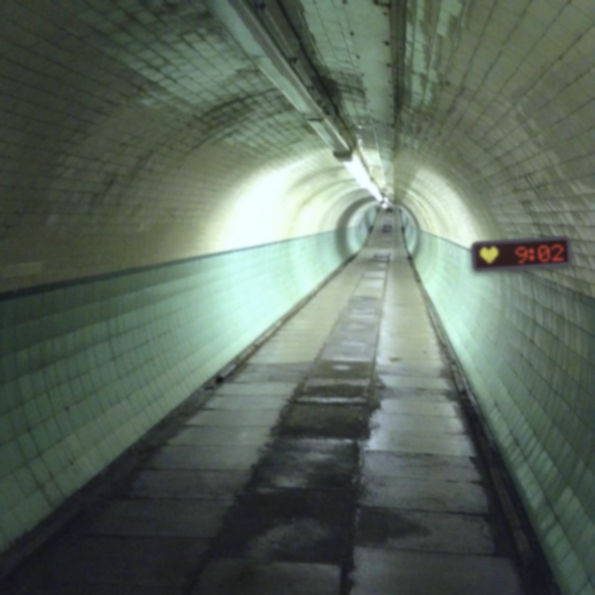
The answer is 9:02
